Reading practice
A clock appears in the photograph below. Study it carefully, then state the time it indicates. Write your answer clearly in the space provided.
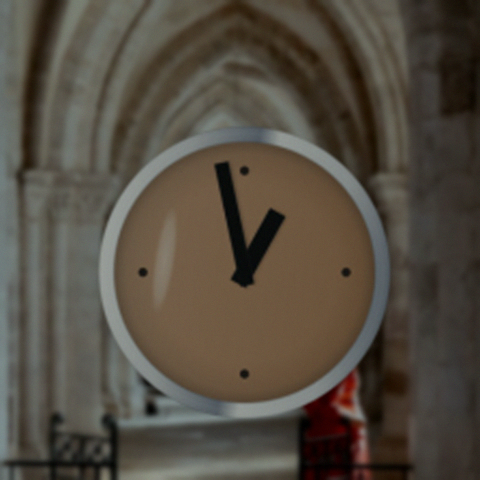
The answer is 12:58
